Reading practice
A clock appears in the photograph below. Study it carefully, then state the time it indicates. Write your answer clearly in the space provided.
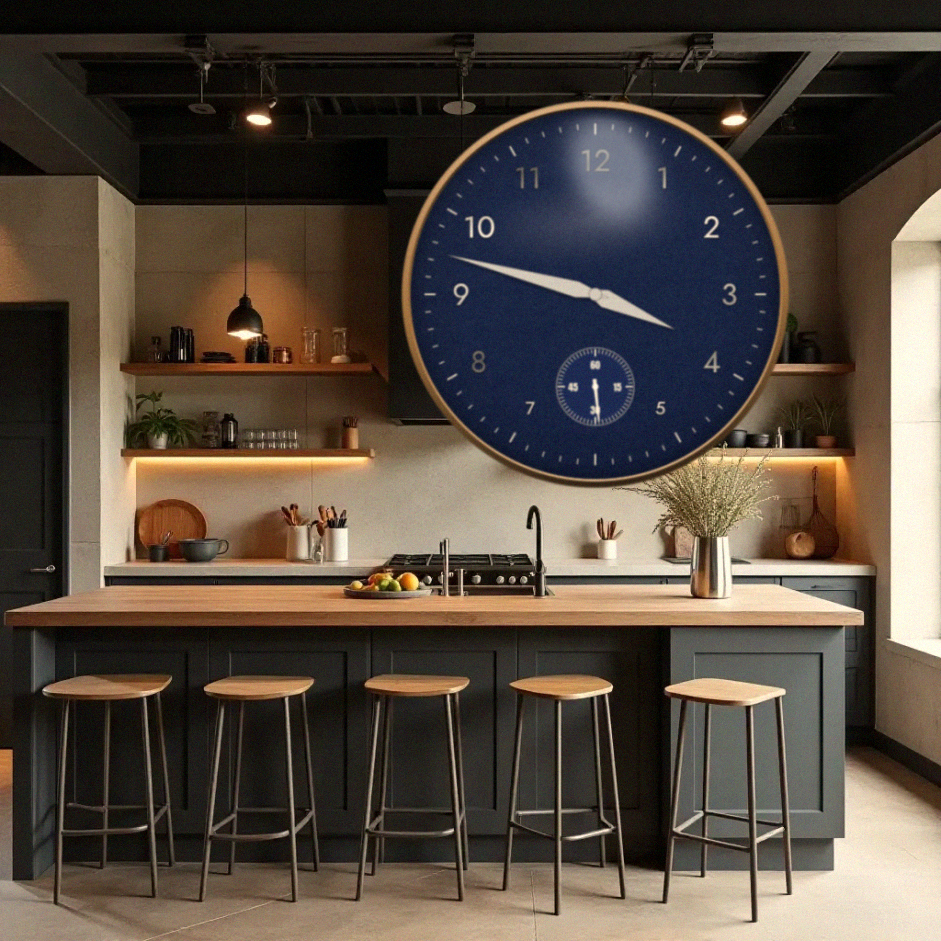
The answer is 3:47:29
